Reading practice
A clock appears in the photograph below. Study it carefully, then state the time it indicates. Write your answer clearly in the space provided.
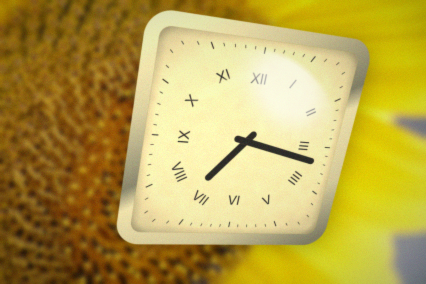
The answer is 7:17
